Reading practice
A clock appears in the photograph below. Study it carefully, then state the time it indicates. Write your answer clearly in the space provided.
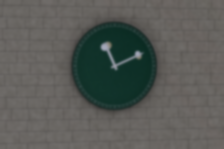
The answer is 11:11
